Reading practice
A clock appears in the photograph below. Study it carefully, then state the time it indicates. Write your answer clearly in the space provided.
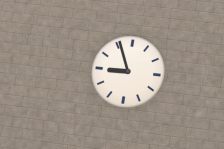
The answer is 8:56
